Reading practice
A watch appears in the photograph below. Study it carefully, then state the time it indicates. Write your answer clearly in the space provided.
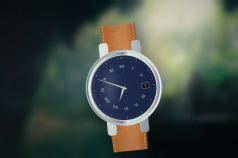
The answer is 6:49
